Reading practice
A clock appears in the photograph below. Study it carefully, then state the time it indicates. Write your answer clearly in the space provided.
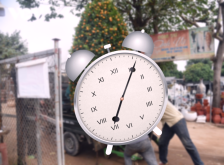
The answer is 7:06
